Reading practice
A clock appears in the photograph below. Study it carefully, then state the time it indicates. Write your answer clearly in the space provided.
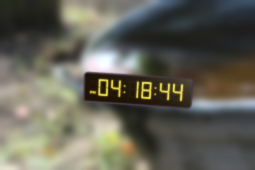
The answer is 4:18:44
